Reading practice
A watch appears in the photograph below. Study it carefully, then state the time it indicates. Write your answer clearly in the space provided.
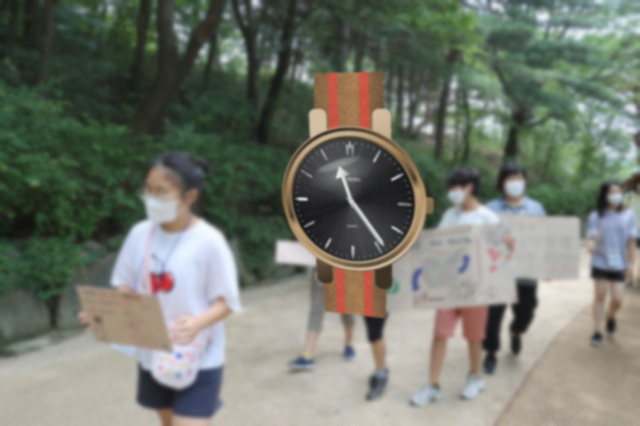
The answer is 11:24
